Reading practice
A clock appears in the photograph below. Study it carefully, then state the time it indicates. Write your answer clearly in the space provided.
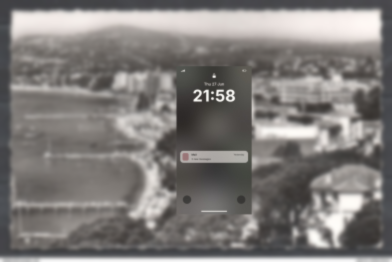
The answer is 21:58
